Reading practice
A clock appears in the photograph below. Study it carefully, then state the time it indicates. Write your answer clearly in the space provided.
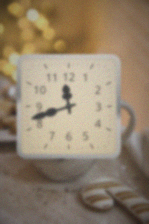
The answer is 11:42
